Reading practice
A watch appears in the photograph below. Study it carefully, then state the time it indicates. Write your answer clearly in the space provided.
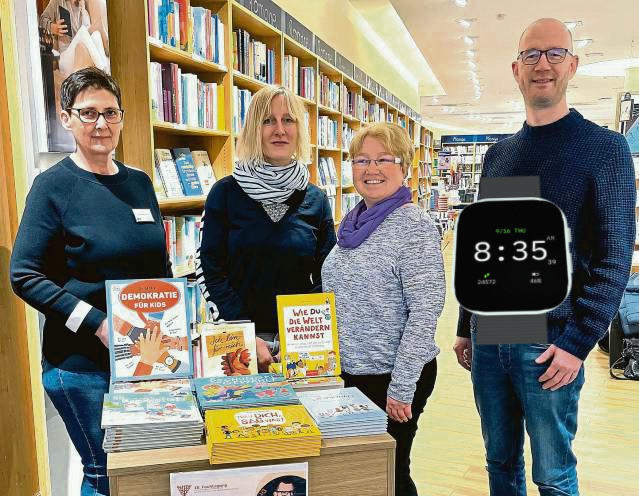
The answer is 8:35
